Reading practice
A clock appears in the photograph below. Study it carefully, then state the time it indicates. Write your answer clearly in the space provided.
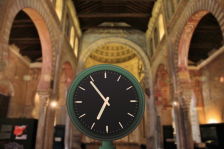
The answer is 6:54
